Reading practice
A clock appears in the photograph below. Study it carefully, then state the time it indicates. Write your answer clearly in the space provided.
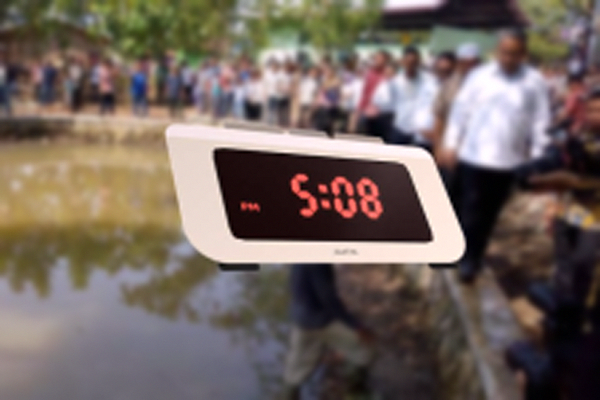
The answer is 5:08
